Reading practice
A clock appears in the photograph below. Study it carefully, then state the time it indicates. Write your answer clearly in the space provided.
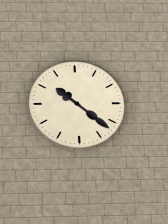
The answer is 10:22
